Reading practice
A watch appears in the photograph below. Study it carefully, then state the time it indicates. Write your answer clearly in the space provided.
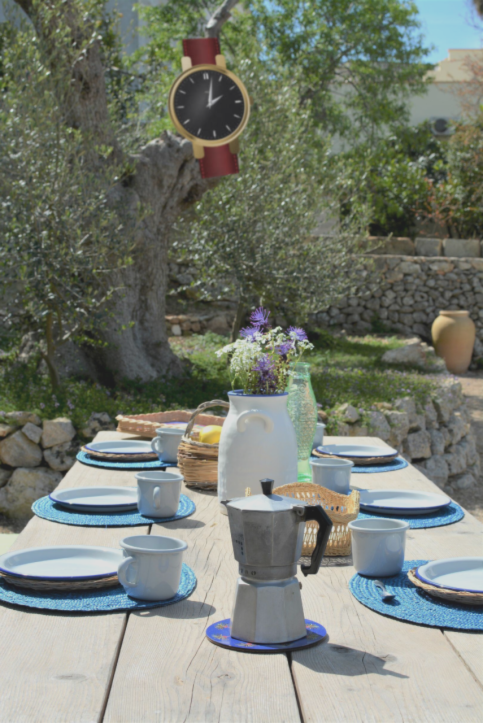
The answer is 2:02
